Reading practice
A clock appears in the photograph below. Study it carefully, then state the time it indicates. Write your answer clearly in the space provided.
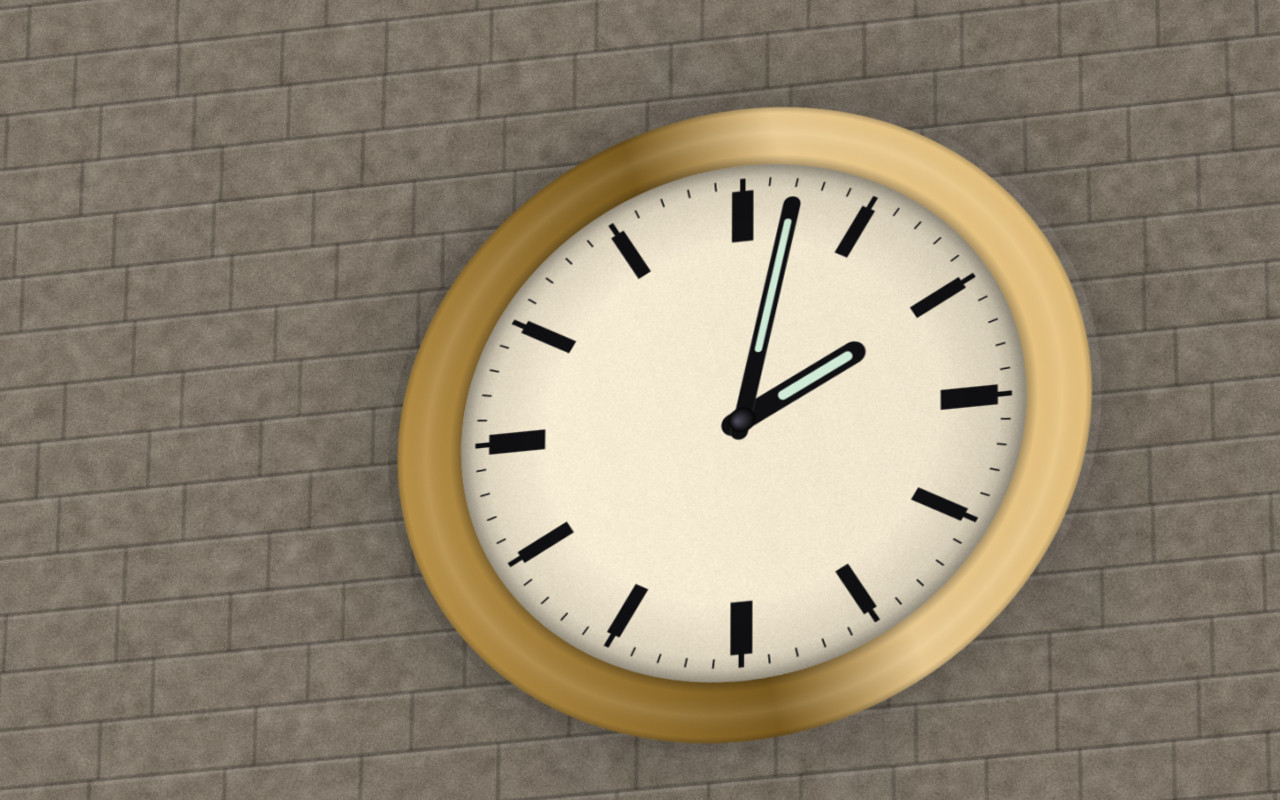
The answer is 2:02
